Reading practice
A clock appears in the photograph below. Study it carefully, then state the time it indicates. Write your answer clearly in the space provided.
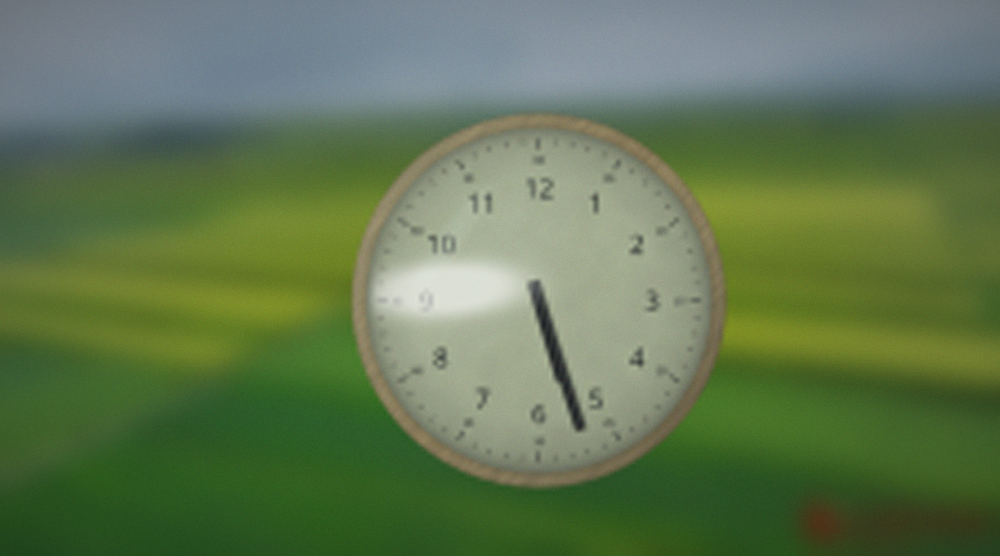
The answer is 5:27
